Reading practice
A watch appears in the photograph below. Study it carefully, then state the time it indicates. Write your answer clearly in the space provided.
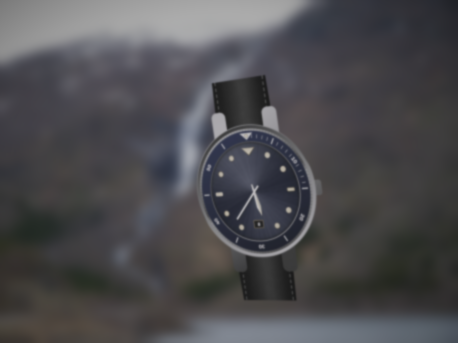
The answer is 5:37
